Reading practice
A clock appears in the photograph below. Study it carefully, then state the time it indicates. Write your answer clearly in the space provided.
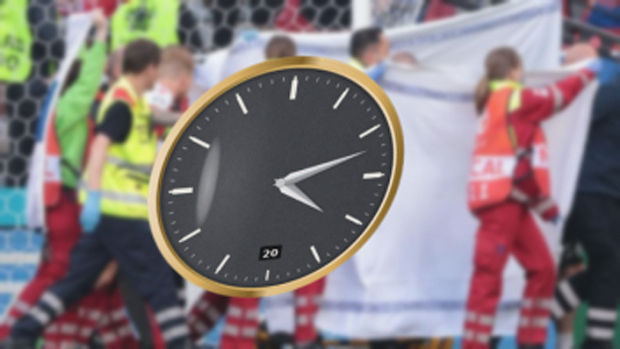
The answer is 4:12
